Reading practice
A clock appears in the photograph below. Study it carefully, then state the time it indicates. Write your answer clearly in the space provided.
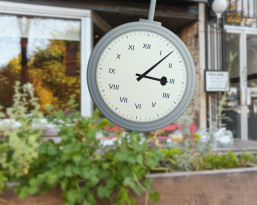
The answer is 3:07
